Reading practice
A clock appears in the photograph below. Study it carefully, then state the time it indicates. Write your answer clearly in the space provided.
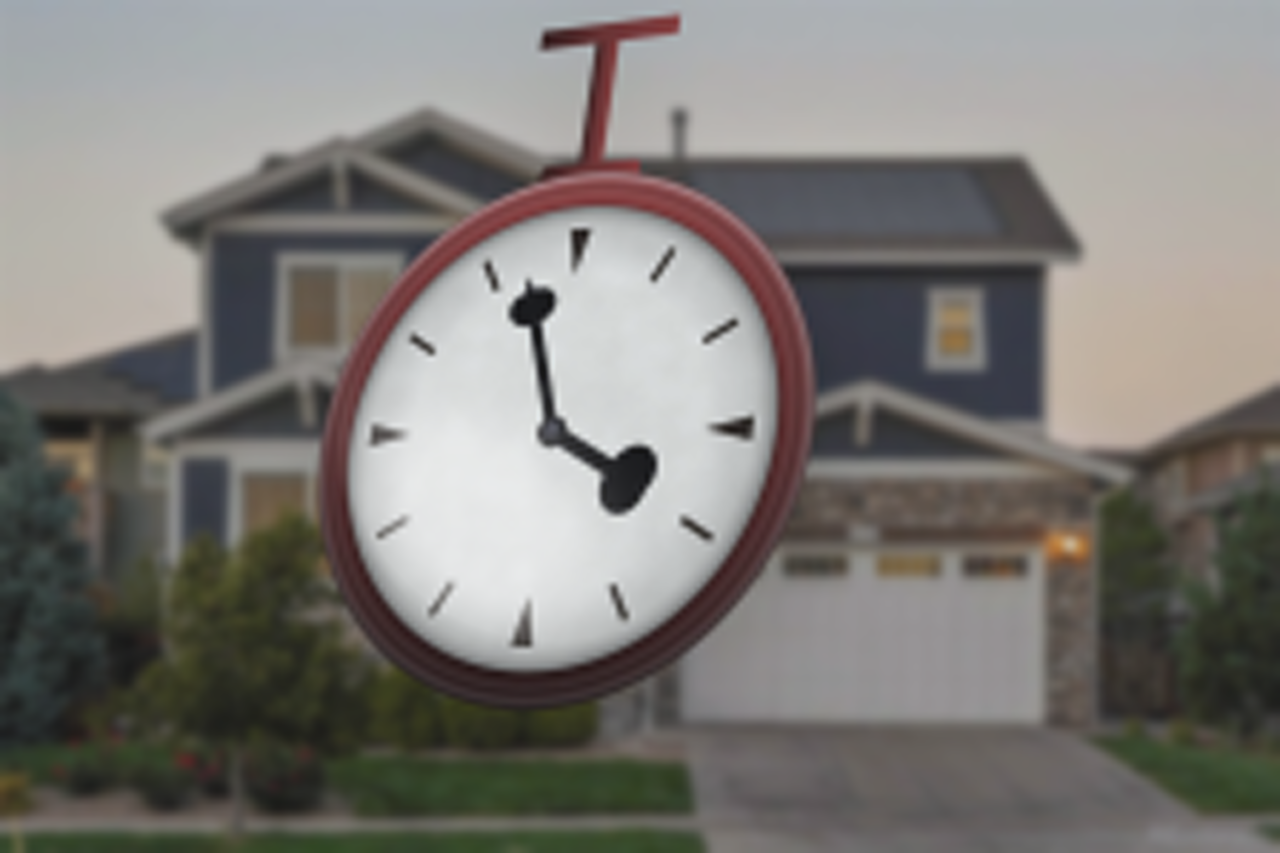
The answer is 3:57
